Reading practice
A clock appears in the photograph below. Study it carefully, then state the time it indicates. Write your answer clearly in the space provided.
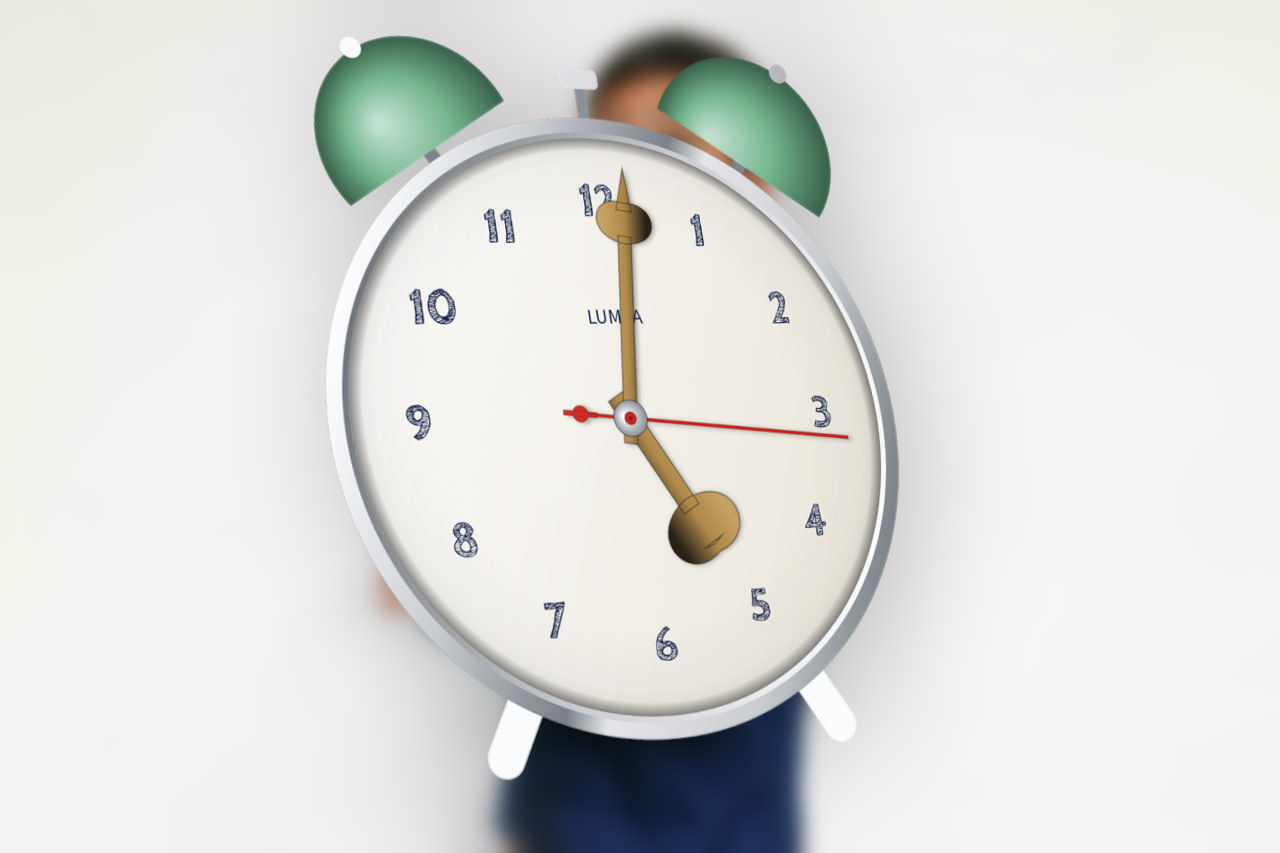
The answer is 5:01:16
